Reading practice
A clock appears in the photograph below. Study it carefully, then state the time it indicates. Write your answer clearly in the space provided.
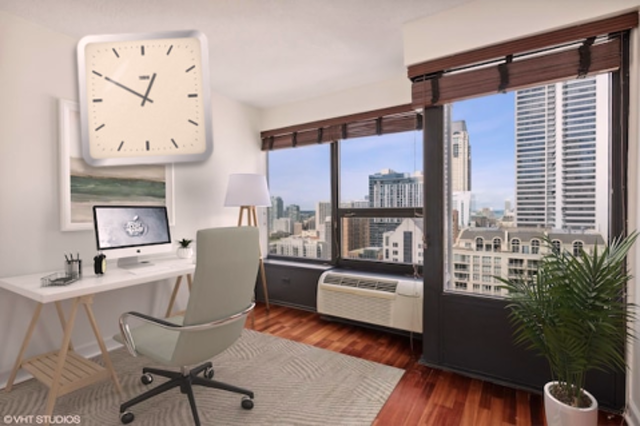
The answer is 12:50
